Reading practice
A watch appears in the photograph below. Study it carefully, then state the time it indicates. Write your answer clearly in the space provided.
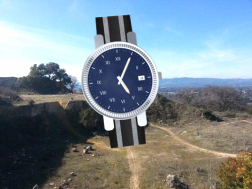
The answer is 5:05
